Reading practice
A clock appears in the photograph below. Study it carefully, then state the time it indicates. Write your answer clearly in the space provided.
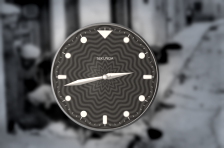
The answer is 2:43
